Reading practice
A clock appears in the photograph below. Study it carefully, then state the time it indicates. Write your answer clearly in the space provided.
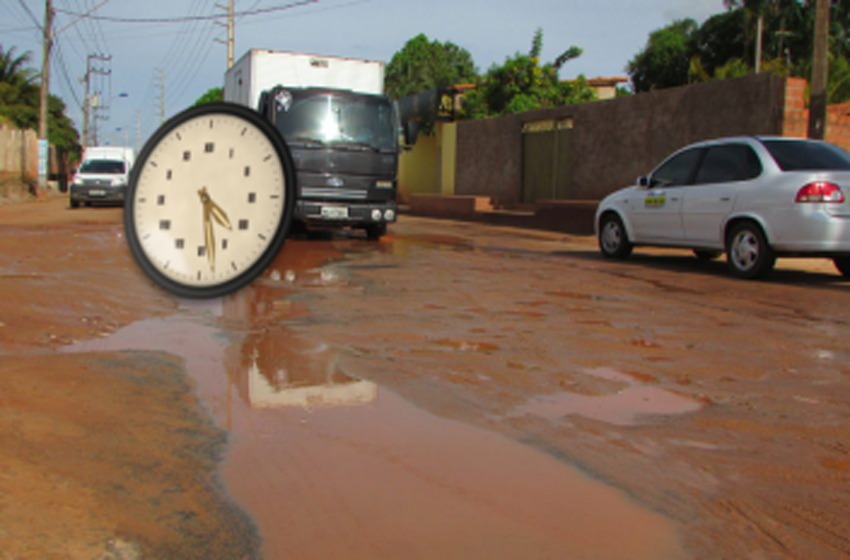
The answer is 4:28
